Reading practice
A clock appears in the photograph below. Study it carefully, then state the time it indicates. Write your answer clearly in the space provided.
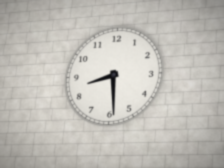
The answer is 8:29
